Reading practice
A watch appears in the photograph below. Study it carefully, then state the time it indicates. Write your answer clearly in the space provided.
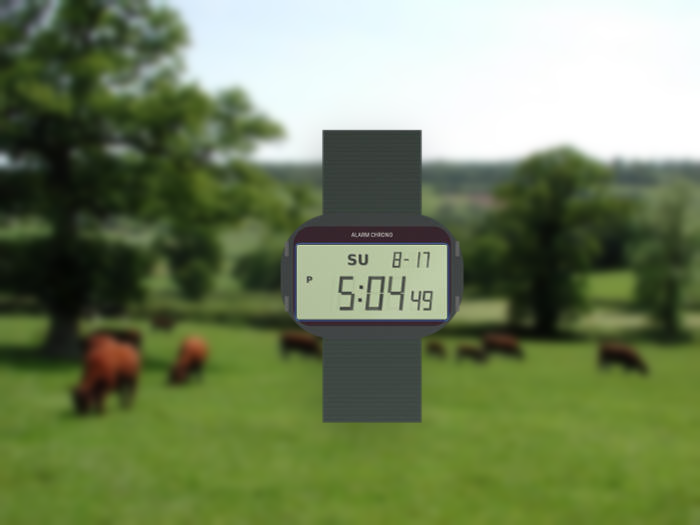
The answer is 5:04:49
